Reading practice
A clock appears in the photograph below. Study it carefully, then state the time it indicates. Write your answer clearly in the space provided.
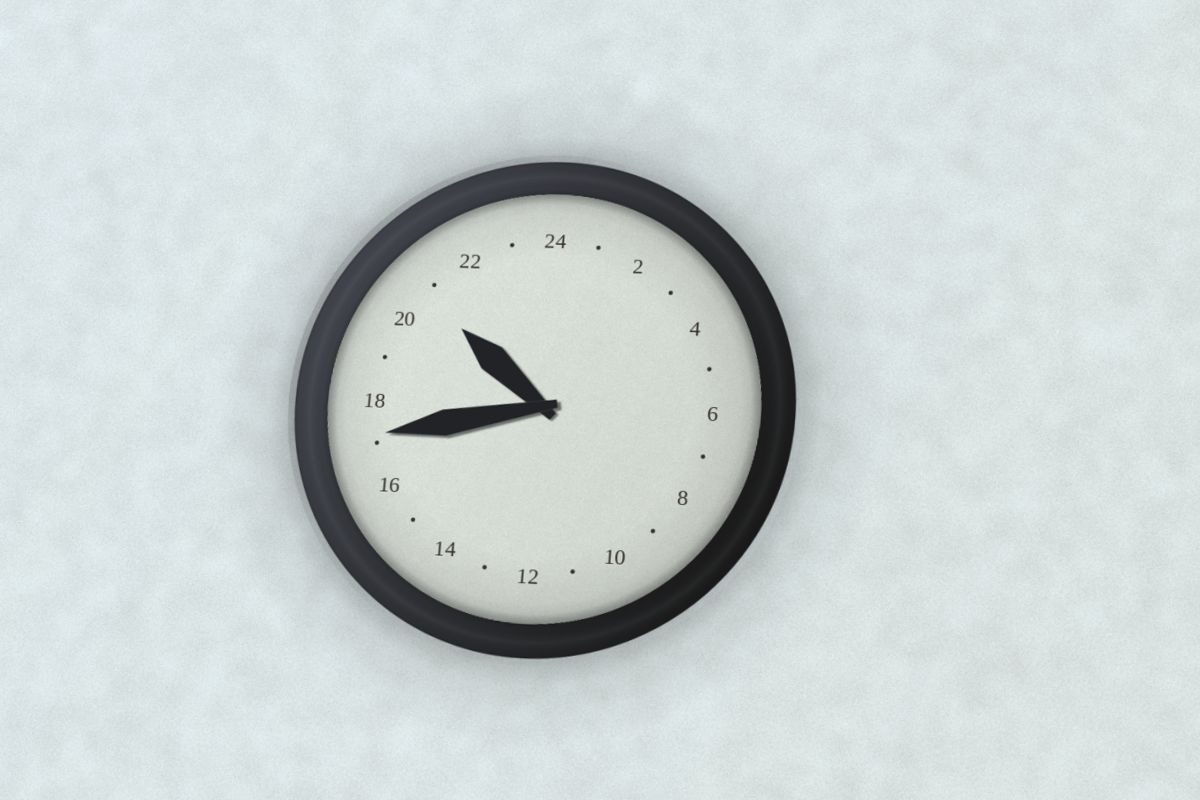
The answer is 20:43
